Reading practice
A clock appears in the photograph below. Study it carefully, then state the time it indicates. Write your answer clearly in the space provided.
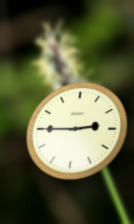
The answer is 2:45
